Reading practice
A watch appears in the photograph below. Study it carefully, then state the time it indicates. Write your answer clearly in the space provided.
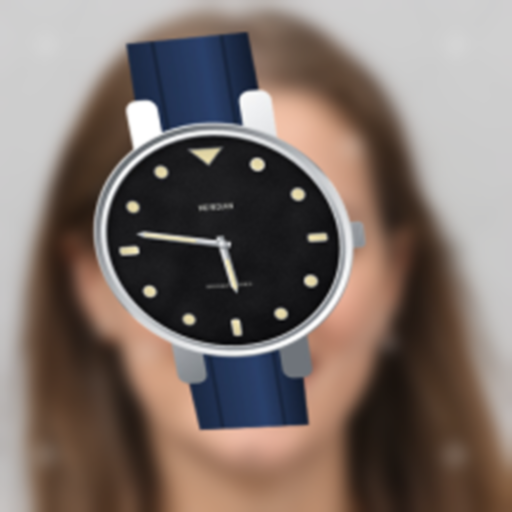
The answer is 5:47
